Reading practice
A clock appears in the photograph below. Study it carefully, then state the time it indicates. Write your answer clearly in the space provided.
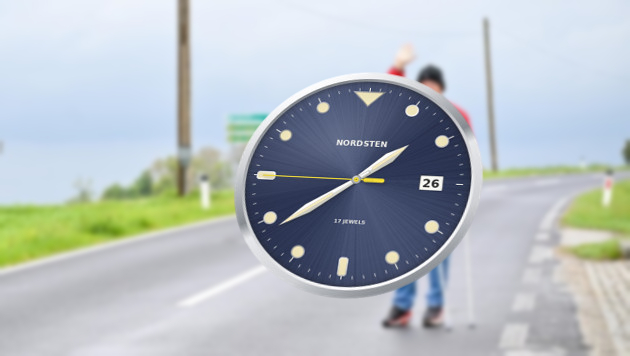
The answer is 1:38:45
